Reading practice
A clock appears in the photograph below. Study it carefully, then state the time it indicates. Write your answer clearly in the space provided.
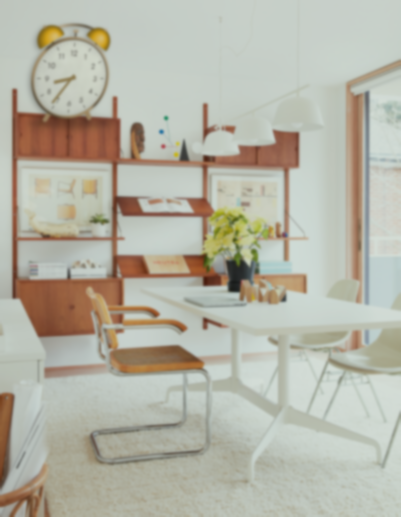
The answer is 8:36
